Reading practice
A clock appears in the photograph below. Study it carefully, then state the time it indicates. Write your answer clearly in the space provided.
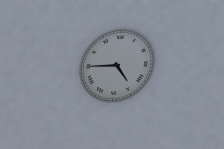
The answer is 4:45
